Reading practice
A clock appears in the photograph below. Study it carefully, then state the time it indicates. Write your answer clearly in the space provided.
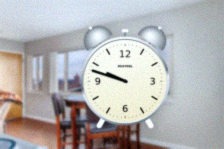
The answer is 9:48
